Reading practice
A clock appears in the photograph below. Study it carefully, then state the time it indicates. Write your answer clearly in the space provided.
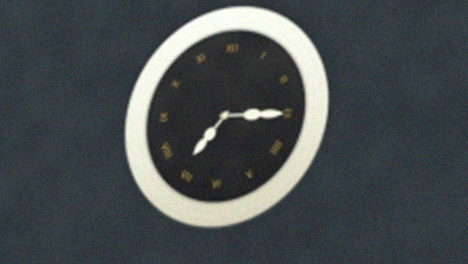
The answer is 7:15
